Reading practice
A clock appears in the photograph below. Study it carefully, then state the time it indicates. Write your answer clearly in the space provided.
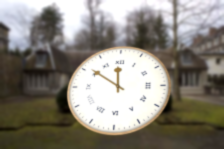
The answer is 11:51
